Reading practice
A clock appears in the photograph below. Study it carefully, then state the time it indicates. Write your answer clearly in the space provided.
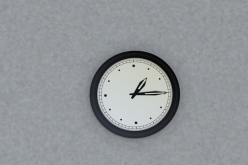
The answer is 1:15
